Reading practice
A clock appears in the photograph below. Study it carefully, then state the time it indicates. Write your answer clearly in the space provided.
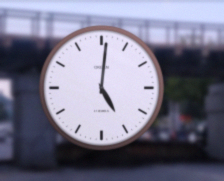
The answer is 5:01
